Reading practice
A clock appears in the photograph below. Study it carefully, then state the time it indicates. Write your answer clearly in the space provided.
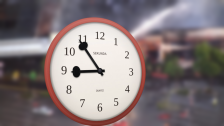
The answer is 8:54
